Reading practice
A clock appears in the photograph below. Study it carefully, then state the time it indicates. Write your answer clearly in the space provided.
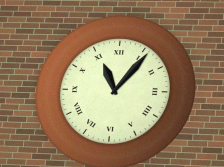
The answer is 11:06
